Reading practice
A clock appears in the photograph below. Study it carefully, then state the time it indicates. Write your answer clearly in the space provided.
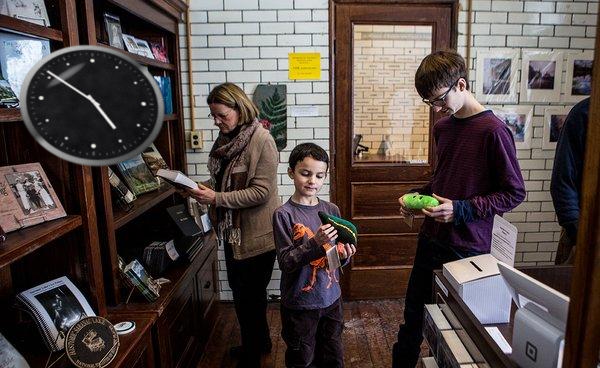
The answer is 4:51
